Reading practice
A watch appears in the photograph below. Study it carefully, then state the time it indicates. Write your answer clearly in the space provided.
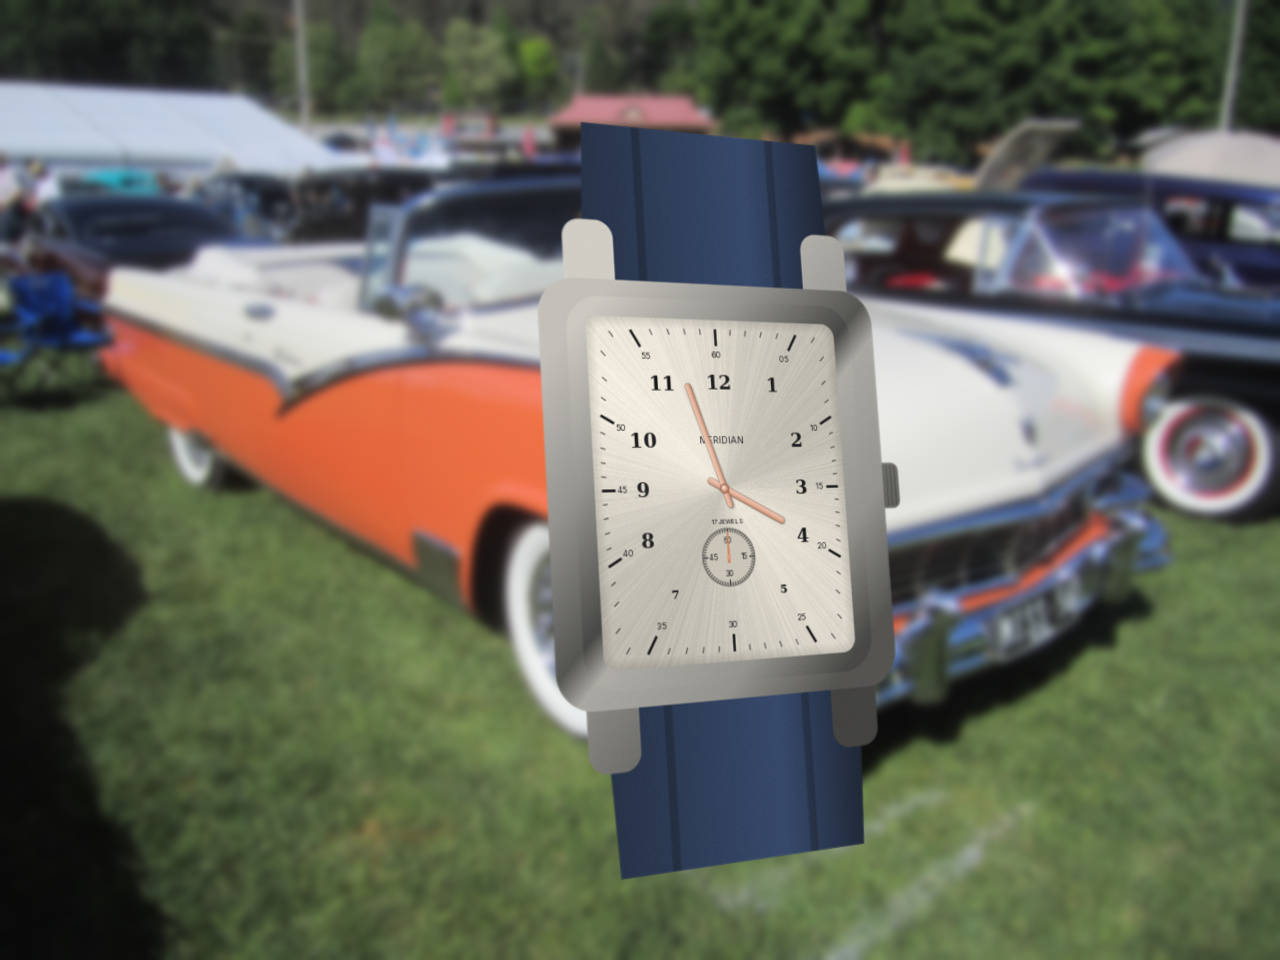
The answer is 3:57
